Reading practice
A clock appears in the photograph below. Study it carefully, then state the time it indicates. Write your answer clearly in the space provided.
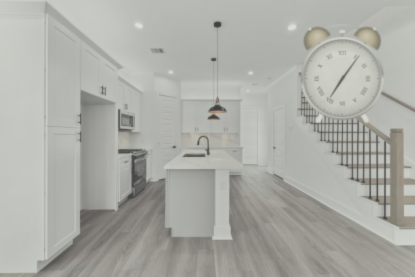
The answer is 7:06
